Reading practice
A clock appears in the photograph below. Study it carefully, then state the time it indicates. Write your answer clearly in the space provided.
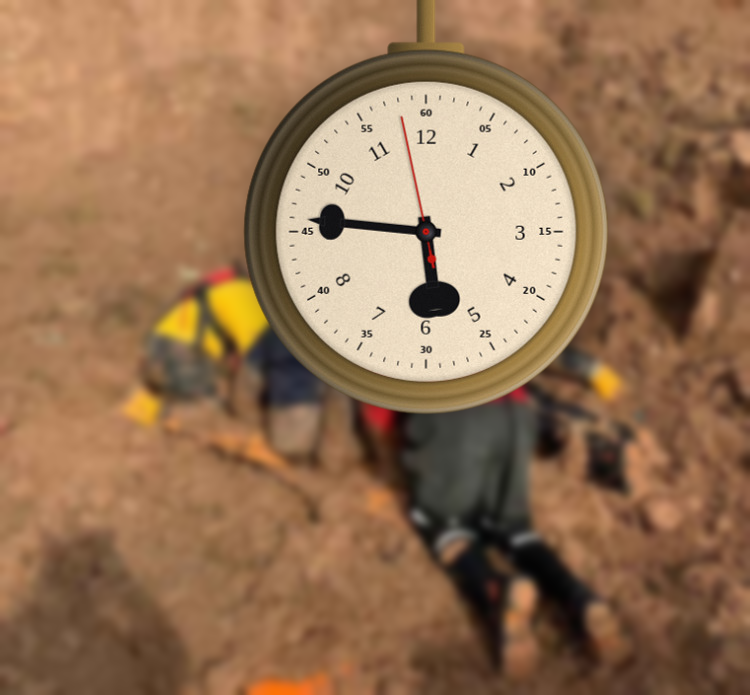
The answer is 5:45:58
